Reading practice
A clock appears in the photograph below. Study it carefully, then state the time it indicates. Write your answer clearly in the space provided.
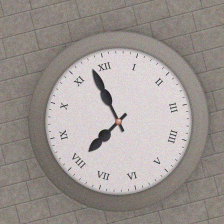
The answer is 7:58
